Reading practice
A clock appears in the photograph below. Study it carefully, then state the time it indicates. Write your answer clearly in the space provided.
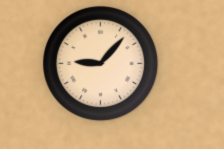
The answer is 9:07
